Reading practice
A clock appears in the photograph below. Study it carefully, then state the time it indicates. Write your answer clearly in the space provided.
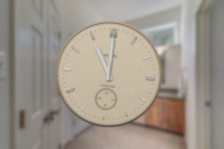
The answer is 11:00
